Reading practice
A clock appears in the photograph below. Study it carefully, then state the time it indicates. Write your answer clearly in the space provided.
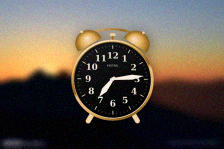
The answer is 7:14
